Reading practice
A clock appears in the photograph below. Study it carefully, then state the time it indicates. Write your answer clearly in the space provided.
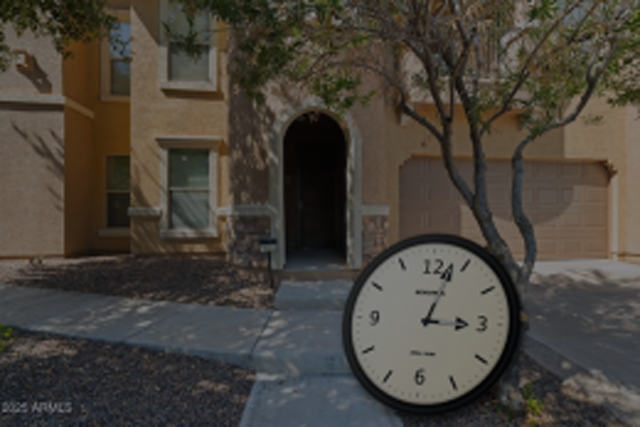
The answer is 3:03
